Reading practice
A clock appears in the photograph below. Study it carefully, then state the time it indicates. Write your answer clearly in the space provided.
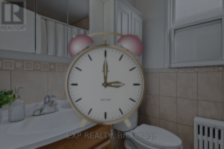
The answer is 3:00
